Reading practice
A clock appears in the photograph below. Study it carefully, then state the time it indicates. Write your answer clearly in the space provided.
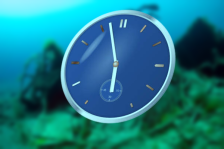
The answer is 5:57
